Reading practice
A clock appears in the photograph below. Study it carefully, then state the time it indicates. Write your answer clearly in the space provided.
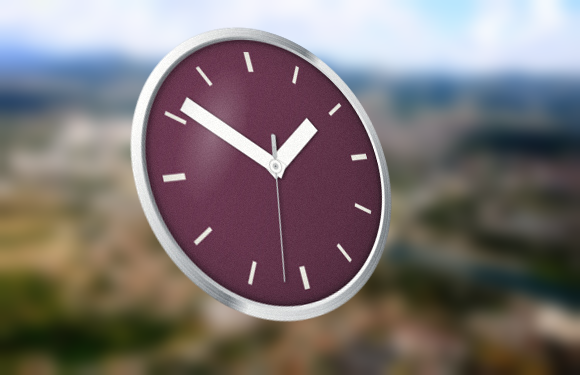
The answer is 1:51:32
